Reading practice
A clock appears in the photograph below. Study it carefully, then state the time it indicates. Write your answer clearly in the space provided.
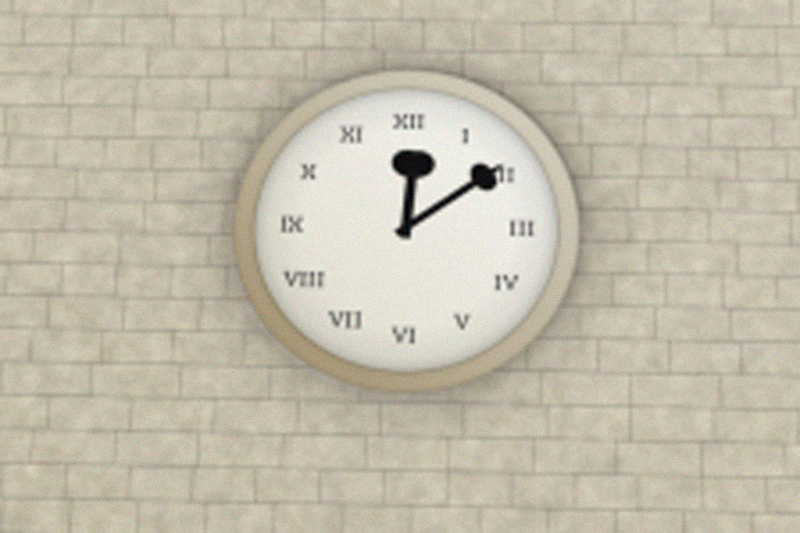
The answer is 12:09
